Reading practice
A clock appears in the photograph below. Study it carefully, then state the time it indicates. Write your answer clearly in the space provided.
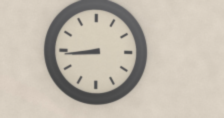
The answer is 8:44
